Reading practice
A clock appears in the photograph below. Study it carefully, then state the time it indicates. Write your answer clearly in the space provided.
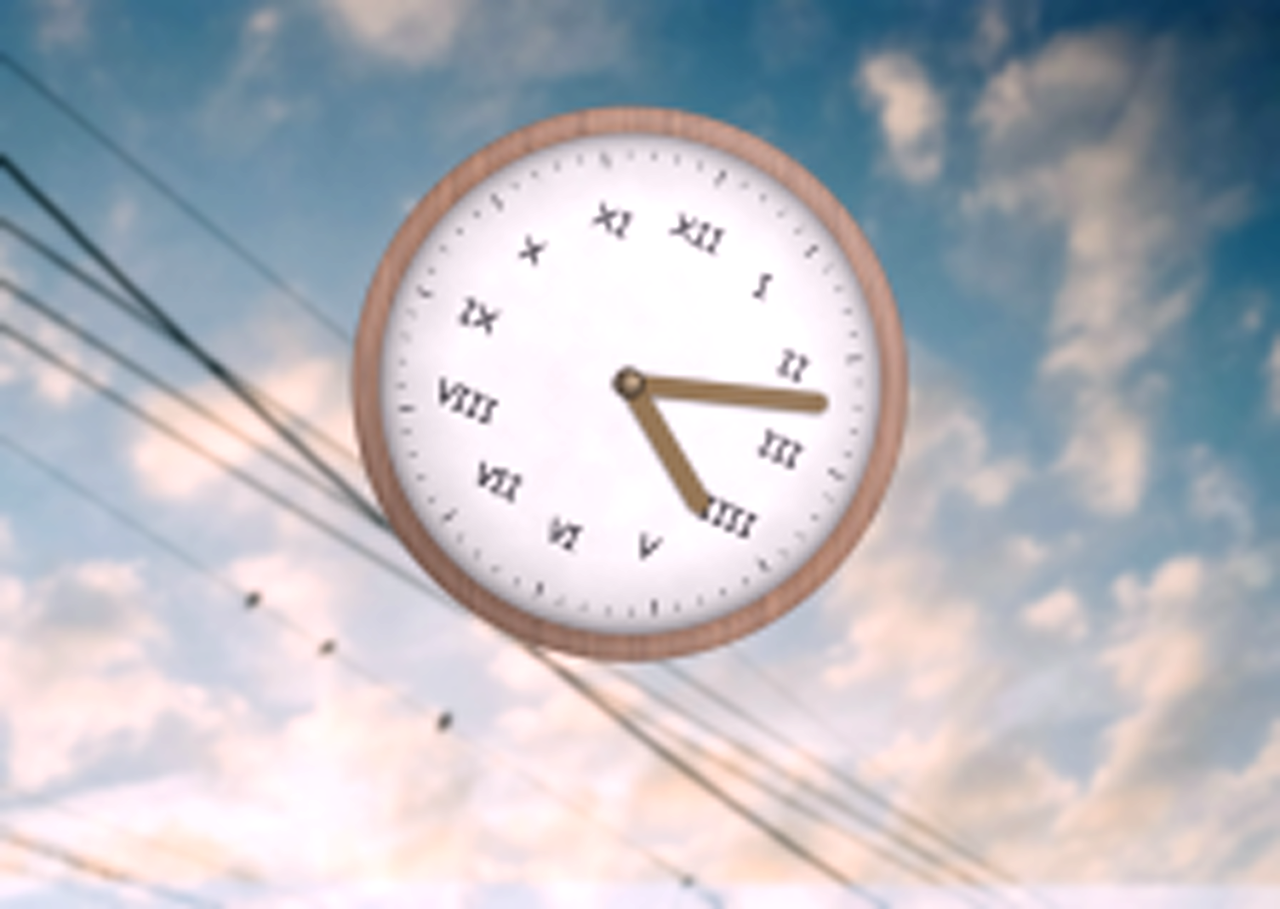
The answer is 4:12
